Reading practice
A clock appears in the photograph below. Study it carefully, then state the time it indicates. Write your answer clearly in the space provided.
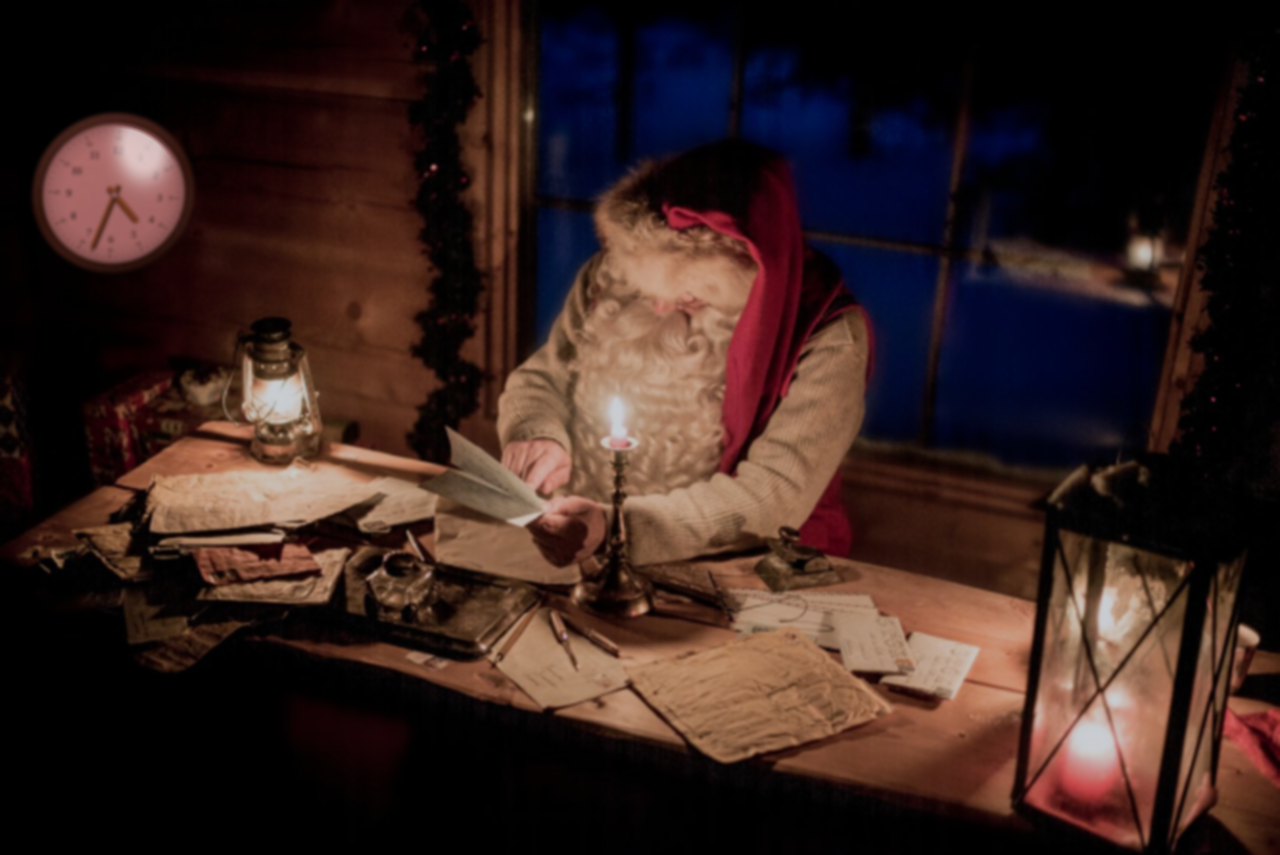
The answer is 4:33
